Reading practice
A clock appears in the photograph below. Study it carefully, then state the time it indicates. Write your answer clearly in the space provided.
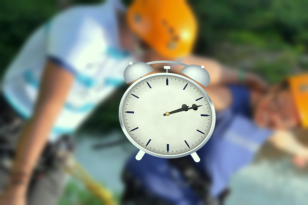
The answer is 2:12
